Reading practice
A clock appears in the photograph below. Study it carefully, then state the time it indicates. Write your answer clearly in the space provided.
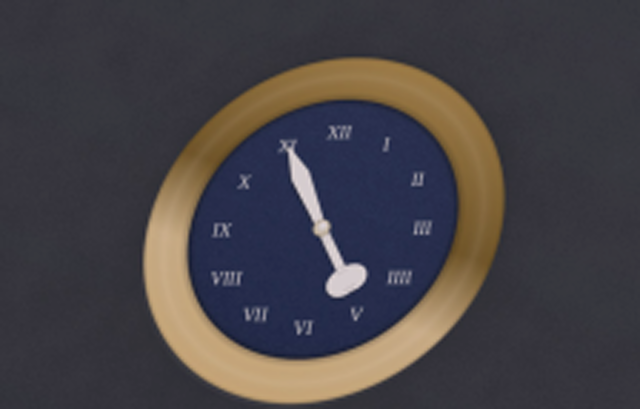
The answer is 4:55
